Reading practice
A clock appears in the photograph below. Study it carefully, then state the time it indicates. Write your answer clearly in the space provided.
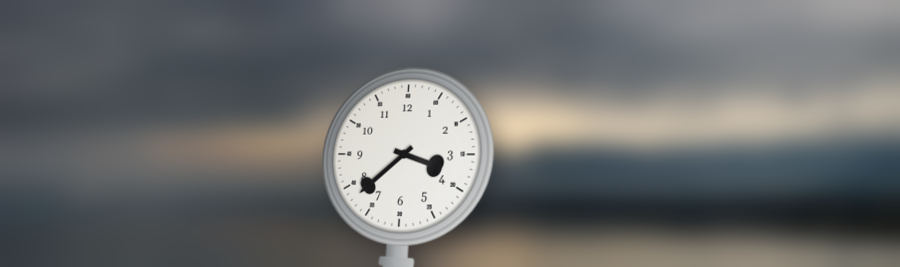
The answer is 3:38
